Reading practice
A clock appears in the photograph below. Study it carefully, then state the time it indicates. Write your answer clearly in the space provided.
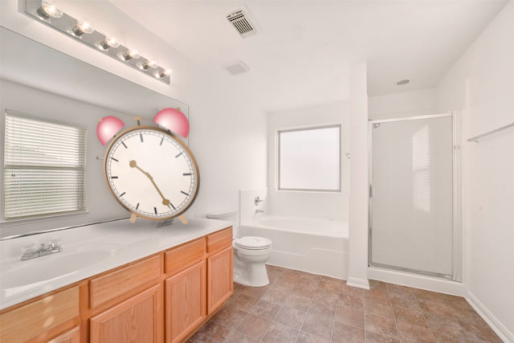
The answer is 10:26
